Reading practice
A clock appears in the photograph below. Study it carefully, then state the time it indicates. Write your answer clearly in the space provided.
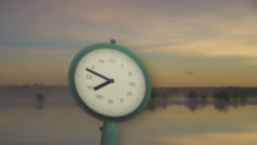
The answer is 7:48
